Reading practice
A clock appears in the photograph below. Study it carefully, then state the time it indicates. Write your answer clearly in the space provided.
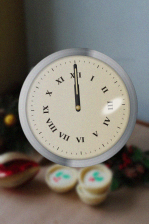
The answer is 12:00
